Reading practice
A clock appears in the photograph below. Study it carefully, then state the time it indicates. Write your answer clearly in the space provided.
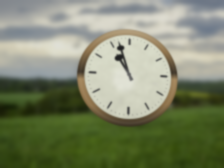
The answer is 10:57
